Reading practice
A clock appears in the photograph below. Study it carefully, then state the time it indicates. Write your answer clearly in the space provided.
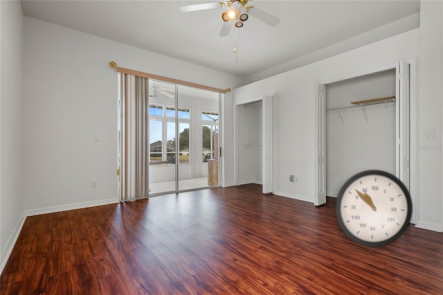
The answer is 10:52
